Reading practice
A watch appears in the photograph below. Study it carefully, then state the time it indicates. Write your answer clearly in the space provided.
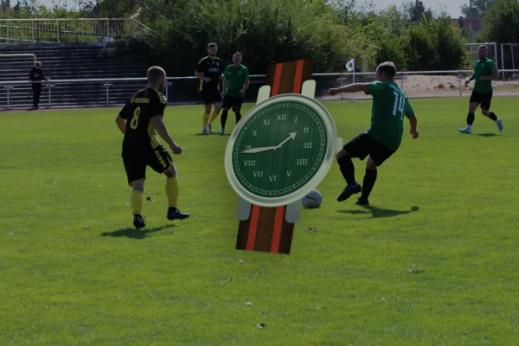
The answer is 1:44
